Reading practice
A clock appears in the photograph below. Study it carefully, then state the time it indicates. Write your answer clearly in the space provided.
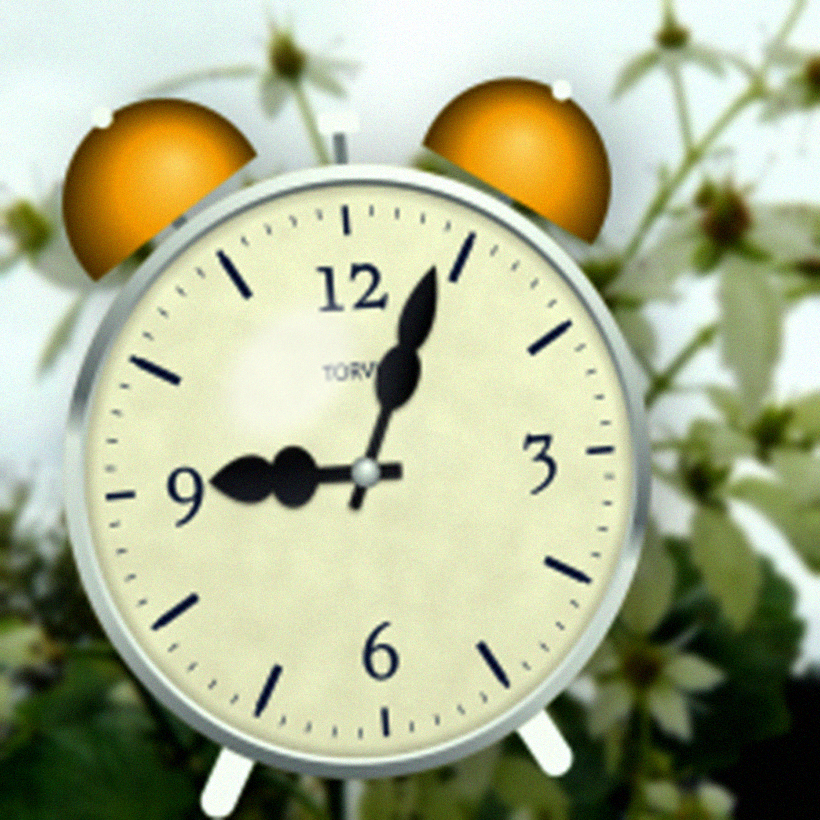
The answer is 9:04
